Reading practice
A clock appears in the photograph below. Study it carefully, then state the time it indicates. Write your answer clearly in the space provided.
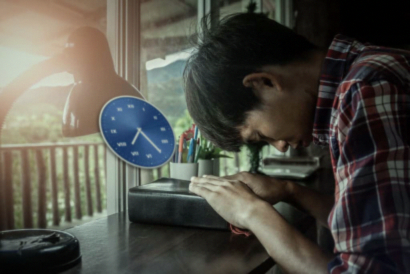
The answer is 7:25
